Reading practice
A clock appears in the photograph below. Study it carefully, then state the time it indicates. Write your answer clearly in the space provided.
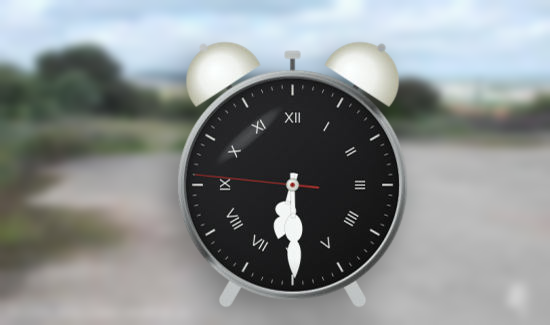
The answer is 6:29:46
